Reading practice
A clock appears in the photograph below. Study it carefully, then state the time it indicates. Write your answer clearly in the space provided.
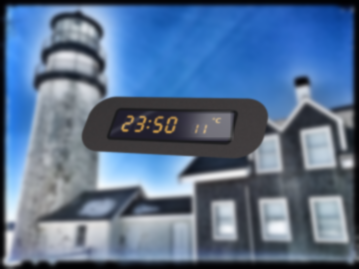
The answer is 23:50
